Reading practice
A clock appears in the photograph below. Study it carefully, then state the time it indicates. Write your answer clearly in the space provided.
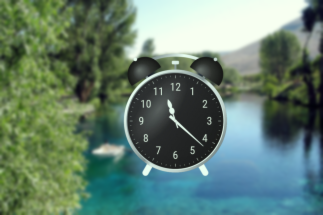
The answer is 11:22
